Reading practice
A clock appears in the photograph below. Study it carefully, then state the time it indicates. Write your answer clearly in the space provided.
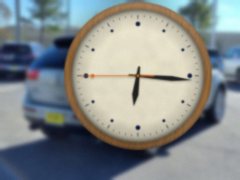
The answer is 6:15:45
